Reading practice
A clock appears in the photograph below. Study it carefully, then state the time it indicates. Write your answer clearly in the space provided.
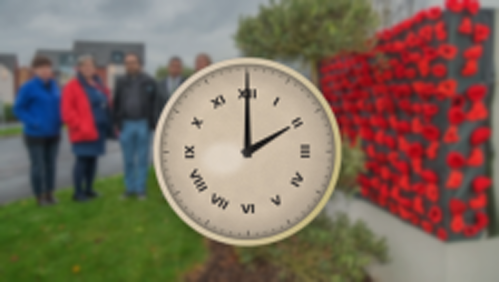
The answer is 2:00
